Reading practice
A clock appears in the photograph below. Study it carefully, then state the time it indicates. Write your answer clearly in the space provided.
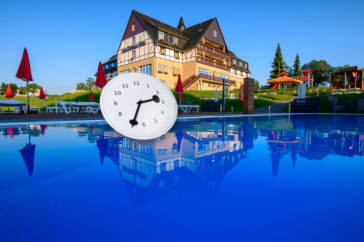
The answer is 2:34
